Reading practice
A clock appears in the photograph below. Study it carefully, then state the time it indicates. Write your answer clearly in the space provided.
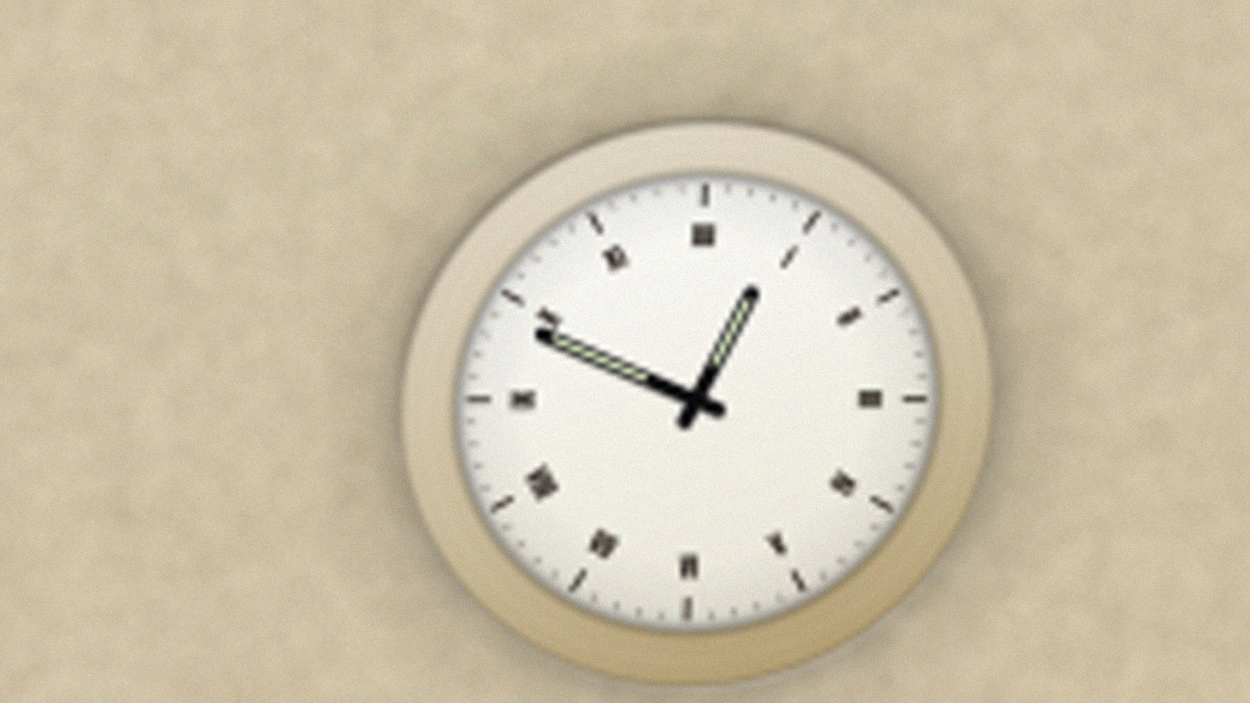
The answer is 12:49
